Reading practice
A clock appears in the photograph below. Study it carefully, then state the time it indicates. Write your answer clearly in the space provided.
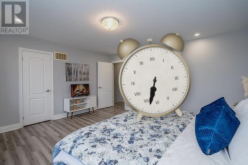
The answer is 6:33
